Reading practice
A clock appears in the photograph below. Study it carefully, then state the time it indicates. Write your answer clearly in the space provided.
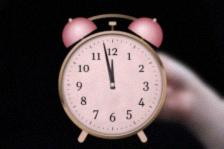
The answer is 11:58
